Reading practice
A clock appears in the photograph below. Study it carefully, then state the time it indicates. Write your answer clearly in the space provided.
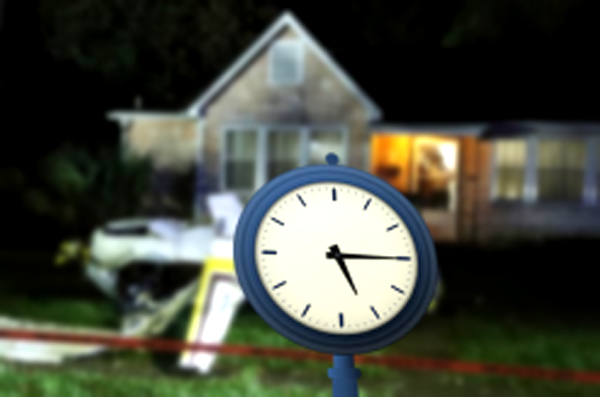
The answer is 5:15
